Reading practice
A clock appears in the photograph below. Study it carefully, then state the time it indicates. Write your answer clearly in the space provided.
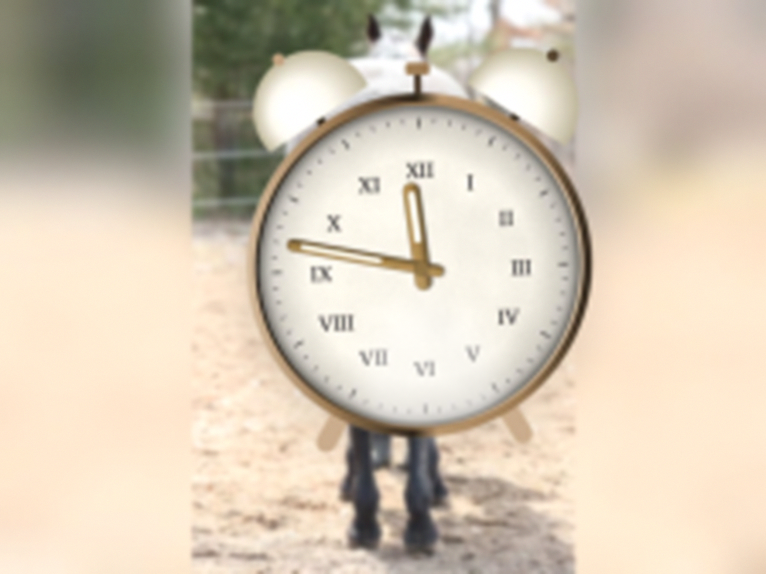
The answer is 11:47
